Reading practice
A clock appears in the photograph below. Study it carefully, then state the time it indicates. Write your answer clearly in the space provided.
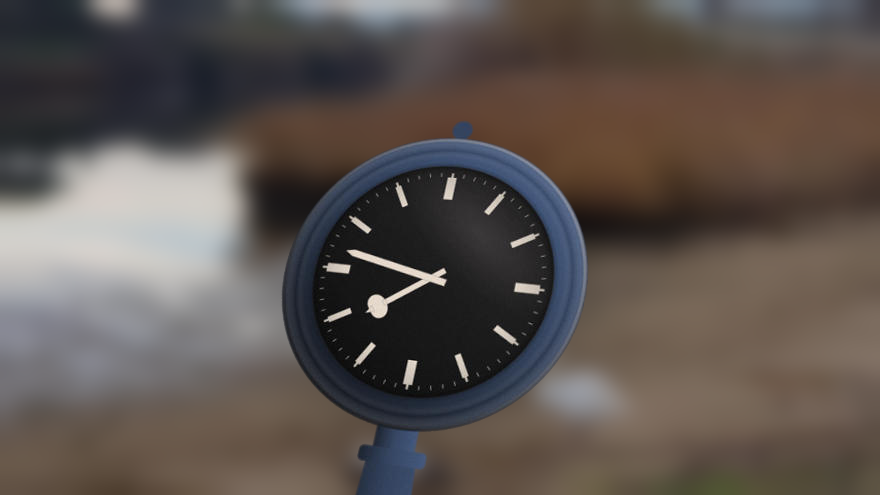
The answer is 7:47
